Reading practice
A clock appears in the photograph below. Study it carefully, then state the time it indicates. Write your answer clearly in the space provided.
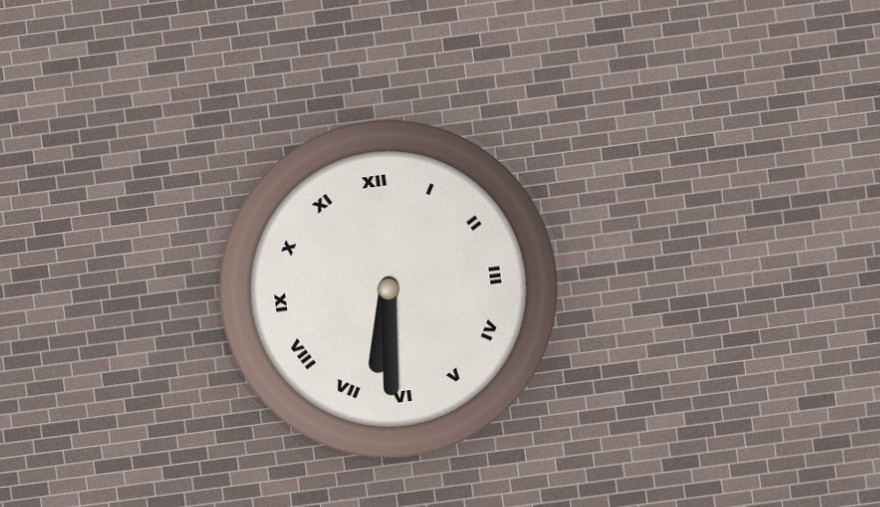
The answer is 6:31
